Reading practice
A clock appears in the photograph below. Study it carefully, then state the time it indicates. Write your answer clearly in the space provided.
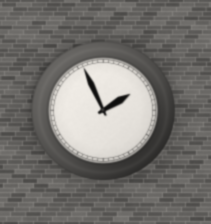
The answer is 1:56
